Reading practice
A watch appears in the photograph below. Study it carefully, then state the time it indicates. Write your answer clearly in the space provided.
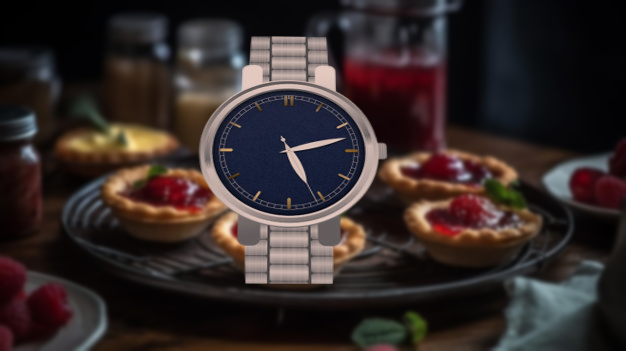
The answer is 5:12:26
